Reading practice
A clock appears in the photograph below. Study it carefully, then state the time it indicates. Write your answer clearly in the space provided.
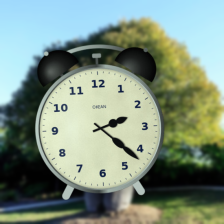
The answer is 2:22
